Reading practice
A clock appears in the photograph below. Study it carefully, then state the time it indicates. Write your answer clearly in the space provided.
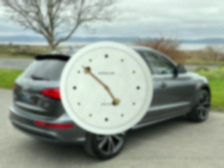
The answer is 4:52
